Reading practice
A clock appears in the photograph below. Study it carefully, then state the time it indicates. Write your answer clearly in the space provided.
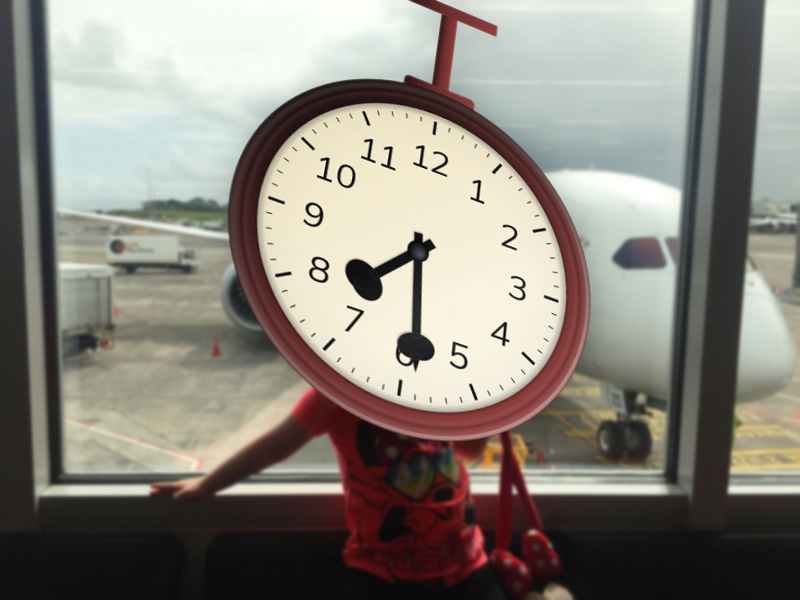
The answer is 7:29
